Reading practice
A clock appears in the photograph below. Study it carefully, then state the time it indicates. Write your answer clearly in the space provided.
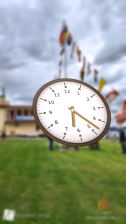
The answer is 6:23
